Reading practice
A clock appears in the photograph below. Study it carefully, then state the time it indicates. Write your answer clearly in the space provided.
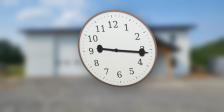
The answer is 9:16
